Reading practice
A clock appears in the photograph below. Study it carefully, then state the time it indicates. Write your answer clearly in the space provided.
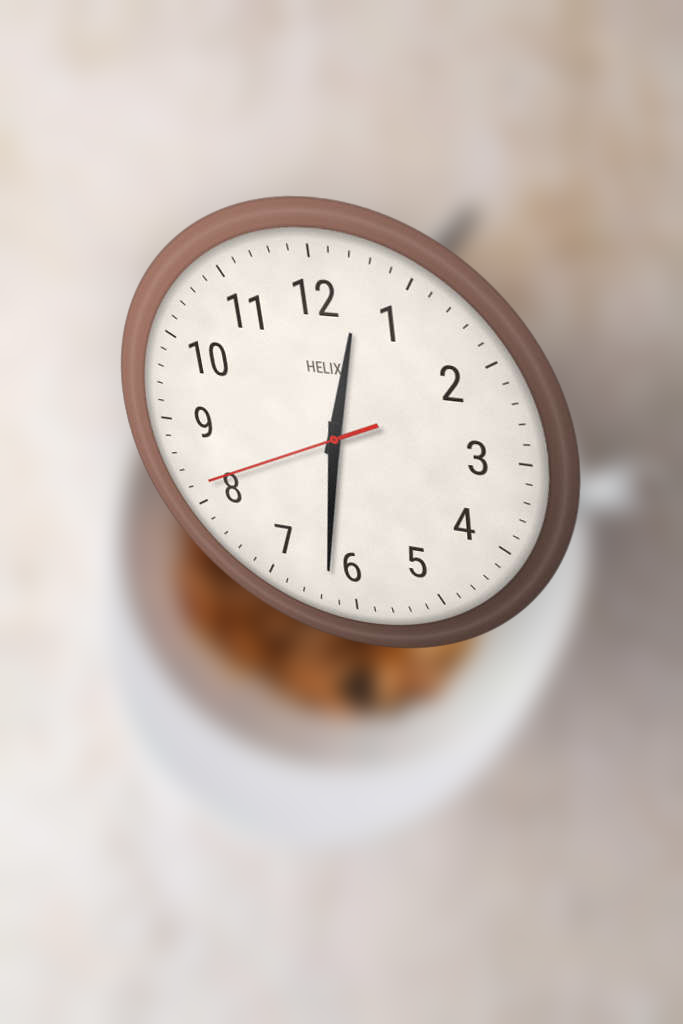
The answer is 12:31:41
